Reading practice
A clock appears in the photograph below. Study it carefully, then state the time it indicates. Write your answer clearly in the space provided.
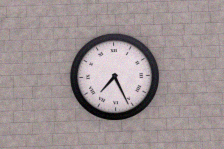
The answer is 7:26
